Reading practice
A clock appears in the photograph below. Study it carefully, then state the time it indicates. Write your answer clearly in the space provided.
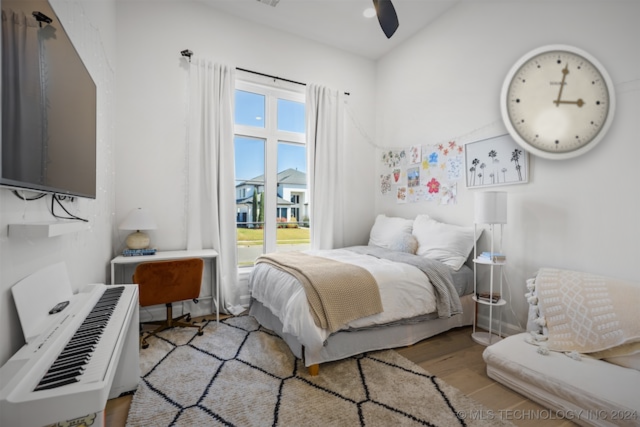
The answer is 3:02
